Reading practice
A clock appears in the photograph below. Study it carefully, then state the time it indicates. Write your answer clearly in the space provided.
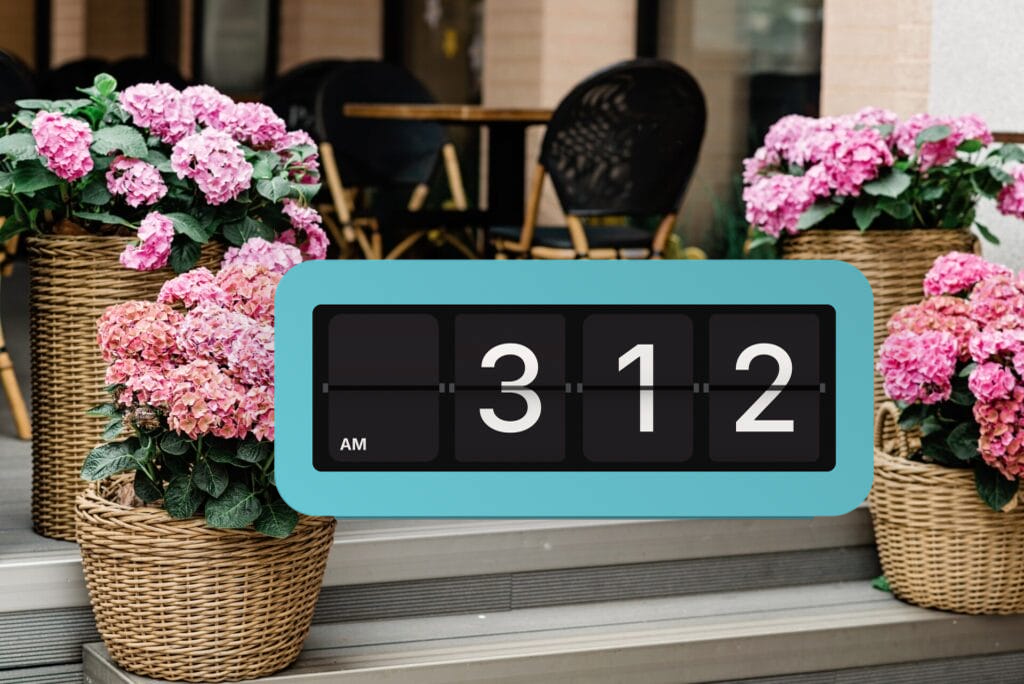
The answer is 3:12
